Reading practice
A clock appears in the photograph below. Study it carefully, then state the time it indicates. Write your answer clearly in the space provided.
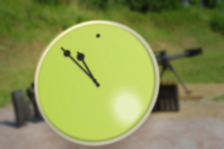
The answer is 10:52
